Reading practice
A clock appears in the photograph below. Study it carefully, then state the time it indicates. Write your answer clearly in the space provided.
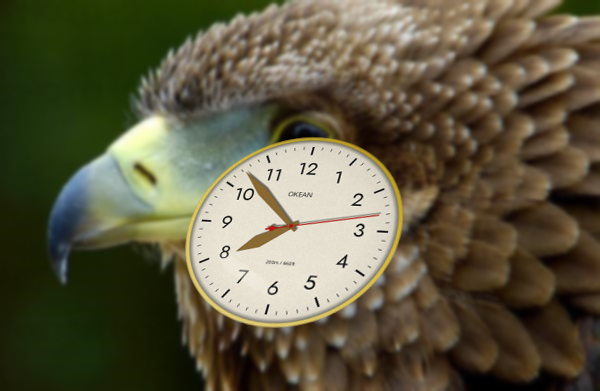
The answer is 7:52:13
